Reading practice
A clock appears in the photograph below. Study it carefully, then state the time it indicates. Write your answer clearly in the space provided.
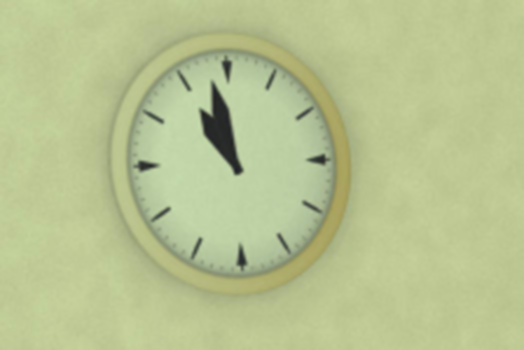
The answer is 10:58
